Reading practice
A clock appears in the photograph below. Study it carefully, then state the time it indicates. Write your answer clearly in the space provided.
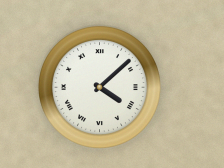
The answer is 4:08
